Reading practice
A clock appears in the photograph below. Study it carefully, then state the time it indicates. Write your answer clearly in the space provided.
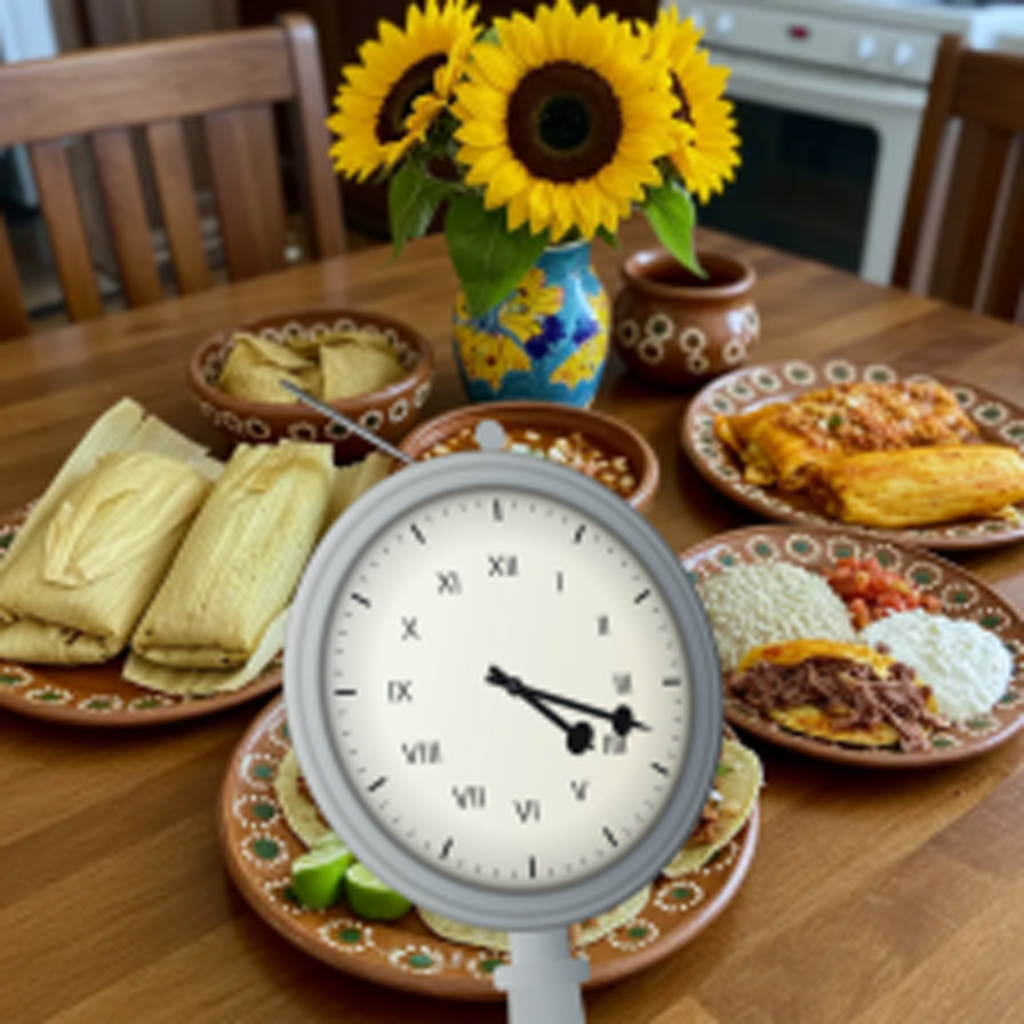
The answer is 4:18
